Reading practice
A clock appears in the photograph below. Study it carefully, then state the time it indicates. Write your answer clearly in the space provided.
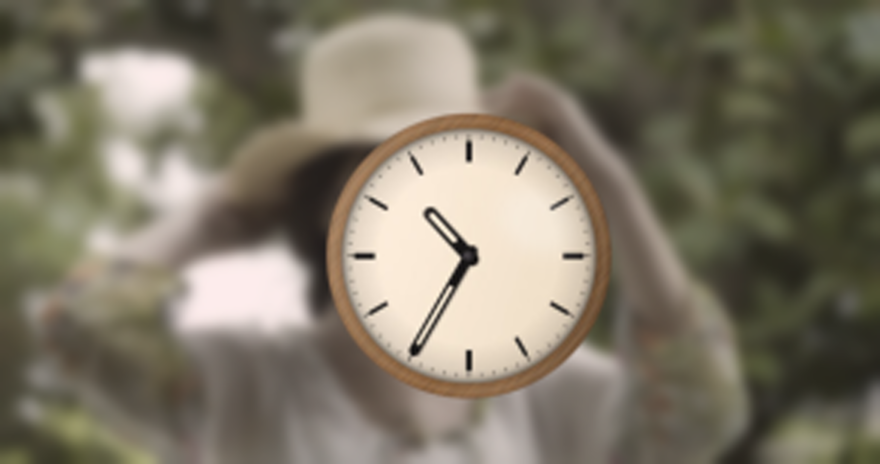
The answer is 10:35
